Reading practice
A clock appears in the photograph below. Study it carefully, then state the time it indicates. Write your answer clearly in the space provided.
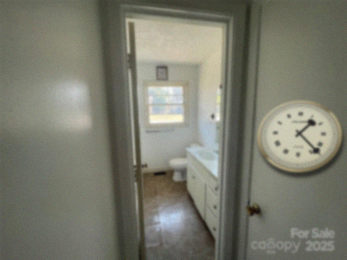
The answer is 1:23
